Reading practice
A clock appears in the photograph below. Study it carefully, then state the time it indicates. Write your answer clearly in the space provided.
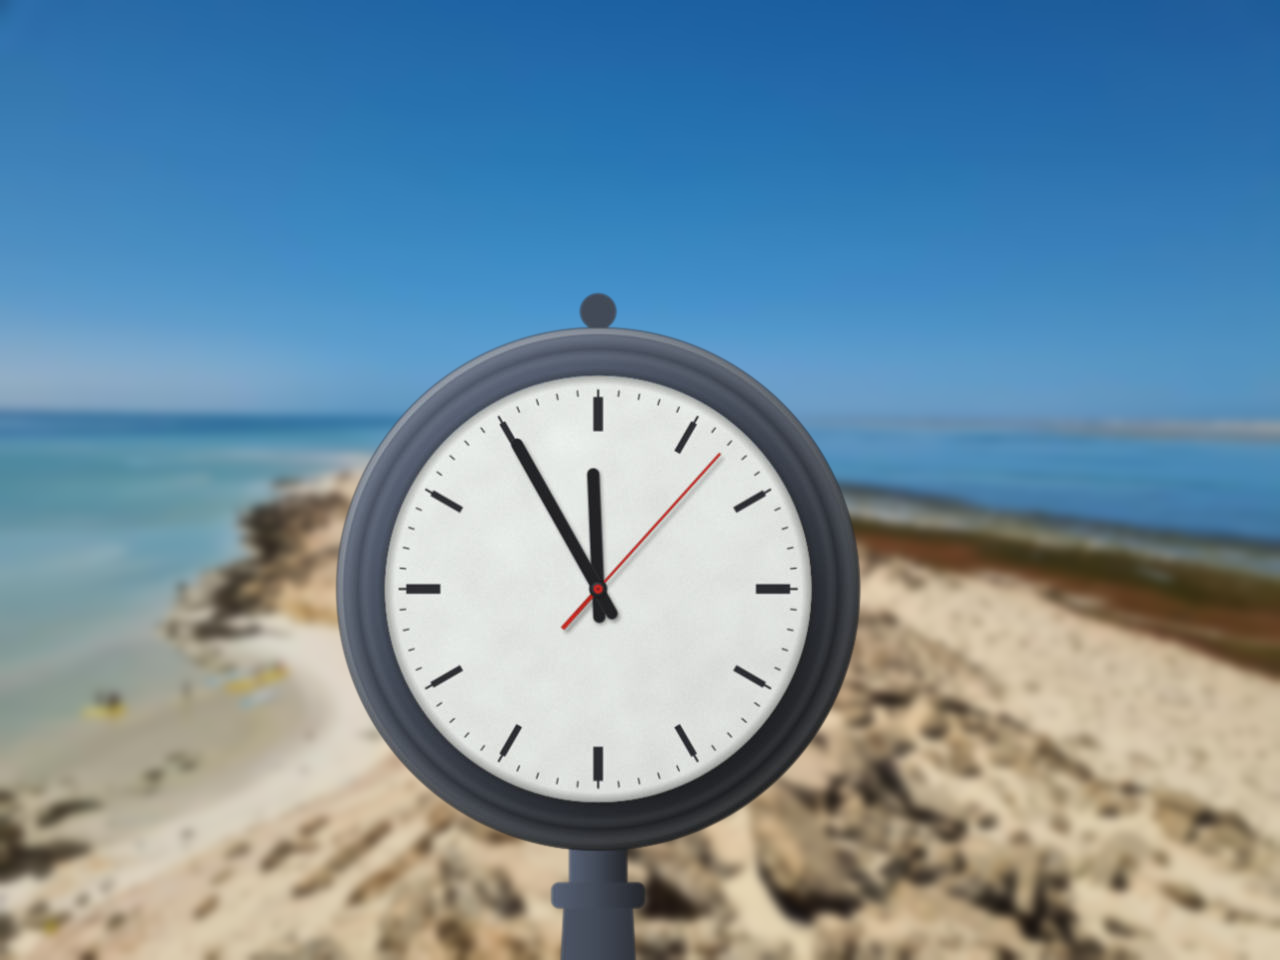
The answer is 11:55:07
